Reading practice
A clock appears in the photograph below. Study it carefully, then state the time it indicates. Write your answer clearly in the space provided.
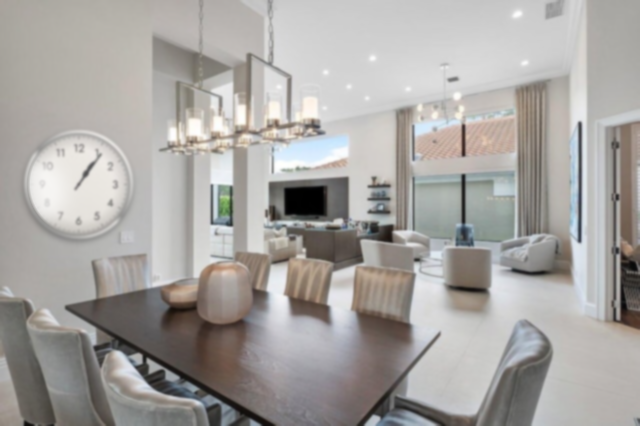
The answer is 1:06
